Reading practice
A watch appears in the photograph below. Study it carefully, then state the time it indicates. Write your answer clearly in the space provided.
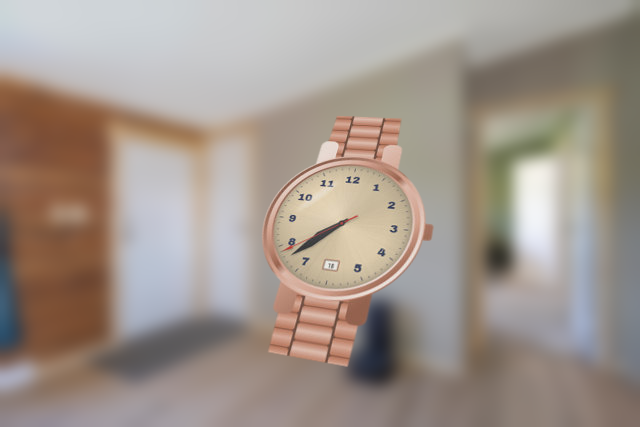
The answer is 7:37:39
